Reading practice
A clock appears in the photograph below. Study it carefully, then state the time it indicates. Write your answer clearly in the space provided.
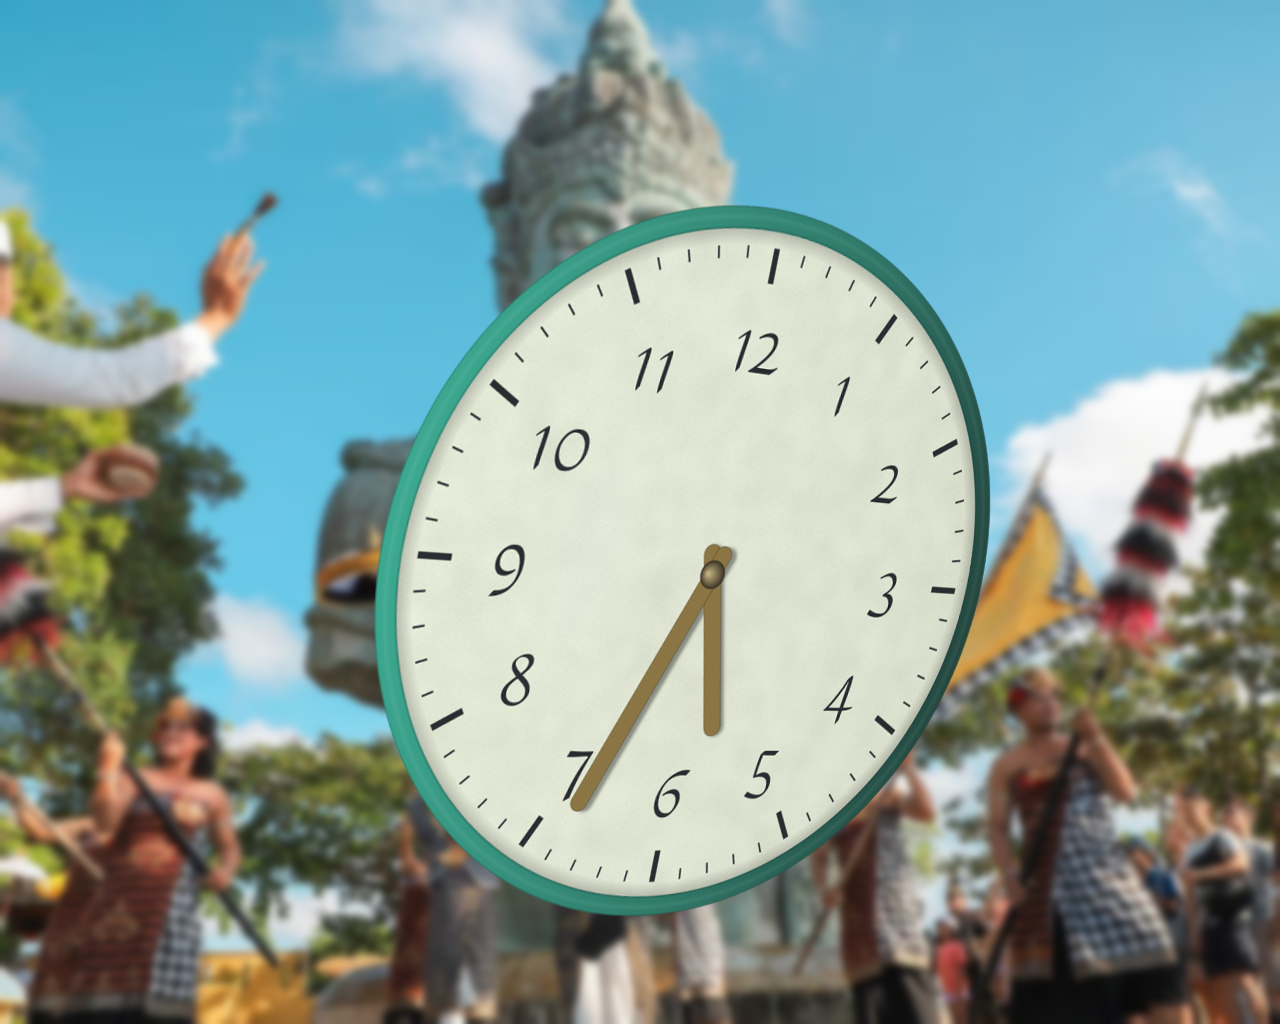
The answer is 5:34
